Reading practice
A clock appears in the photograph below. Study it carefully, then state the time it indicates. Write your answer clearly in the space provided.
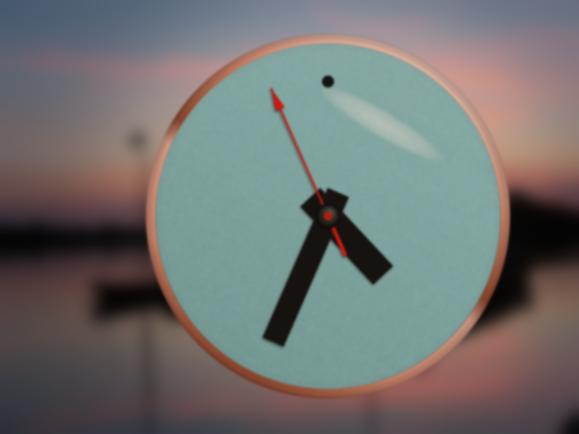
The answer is 4:33:56
